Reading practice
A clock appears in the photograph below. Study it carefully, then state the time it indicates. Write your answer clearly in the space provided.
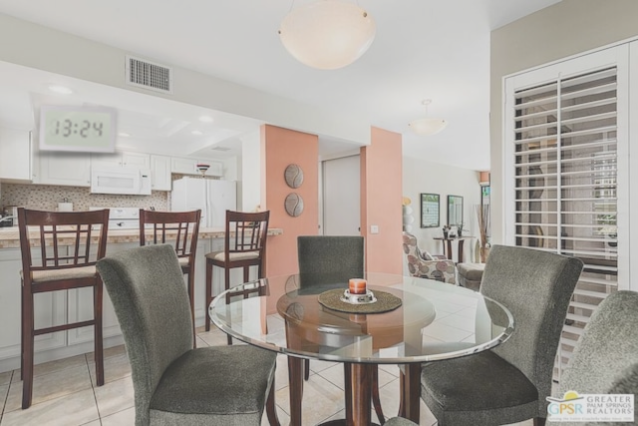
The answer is 13:24
